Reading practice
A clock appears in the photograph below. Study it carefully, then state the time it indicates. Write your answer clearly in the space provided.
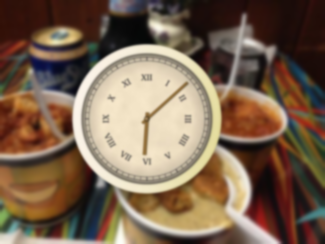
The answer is 6:08
